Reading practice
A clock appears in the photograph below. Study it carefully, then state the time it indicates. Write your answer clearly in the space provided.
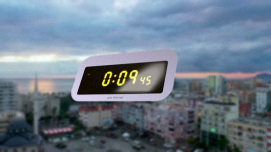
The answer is 0:09:45
